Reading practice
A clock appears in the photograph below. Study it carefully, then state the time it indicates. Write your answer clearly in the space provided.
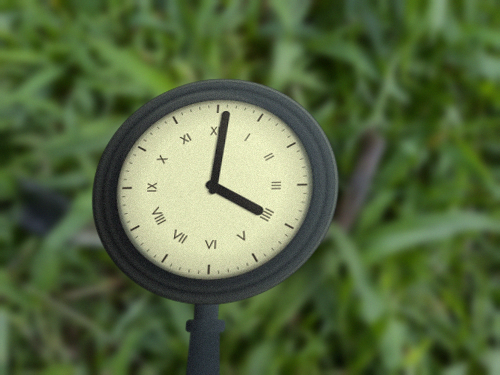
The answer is 4:01
